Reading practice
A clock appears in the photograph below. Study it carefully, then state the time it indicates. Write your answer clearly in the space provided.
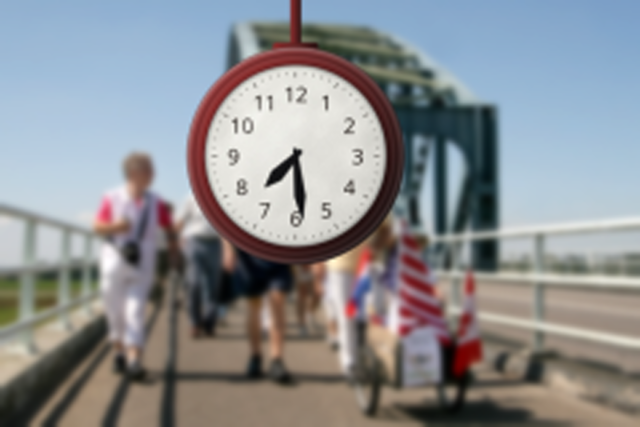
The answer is 7:29
